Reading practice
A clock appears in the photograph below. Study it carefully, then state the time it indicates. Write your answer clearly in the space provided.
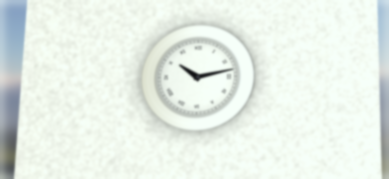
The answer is 10:13
